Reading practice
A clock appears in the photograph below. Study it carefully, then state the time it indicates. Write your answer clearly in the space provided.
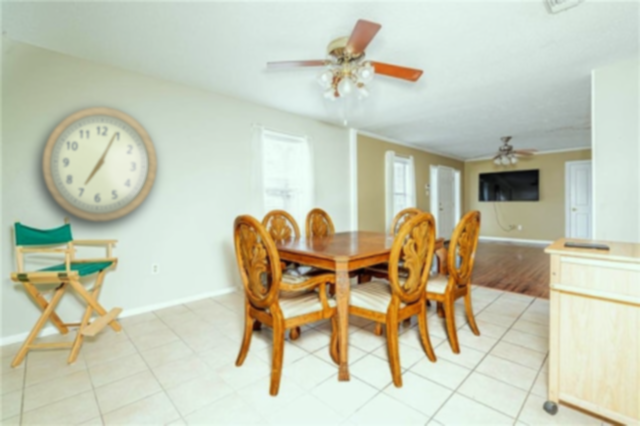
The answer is 7:04
